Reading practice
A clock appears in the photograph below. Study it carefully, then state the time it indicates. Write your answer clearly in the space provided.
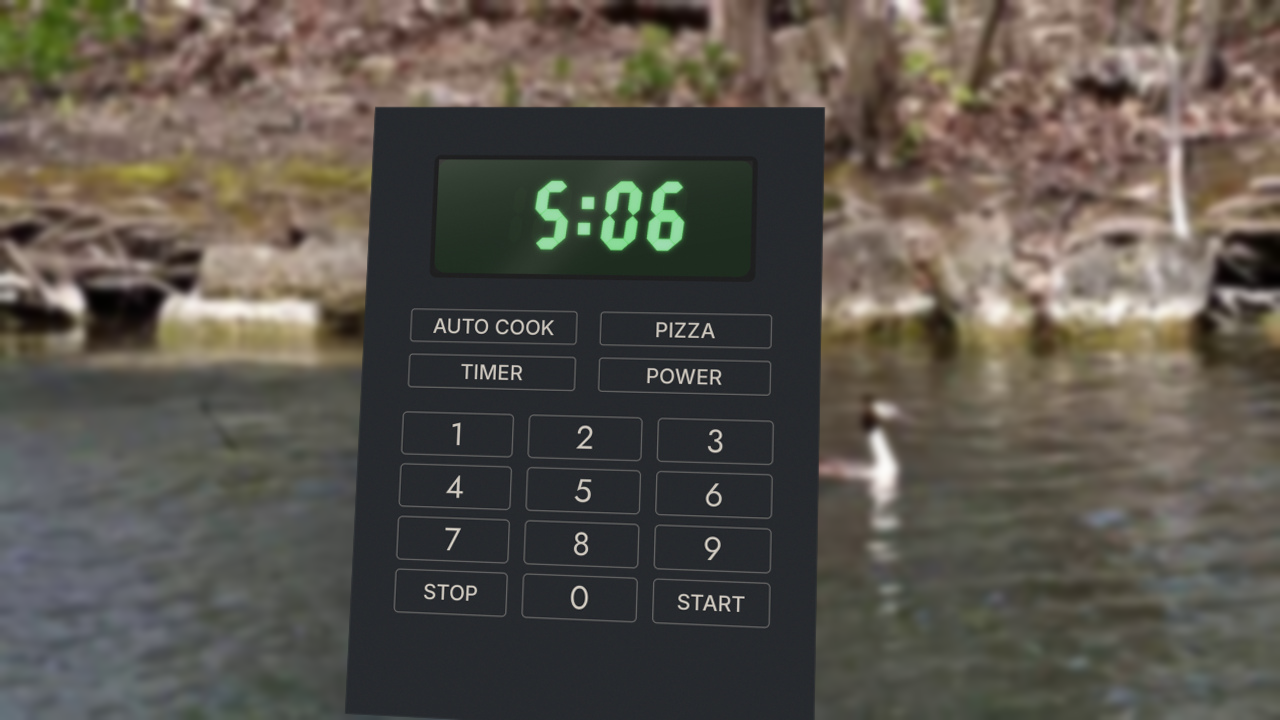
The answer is 5:06
